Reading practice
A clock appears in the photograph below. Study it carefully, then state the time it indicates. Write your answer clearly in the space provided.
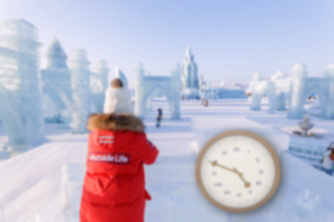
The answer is 4:49
